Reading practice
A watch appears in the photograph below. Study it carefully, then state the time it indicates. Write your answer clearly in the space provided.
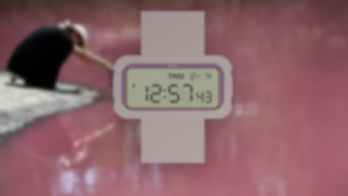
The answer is 12:57:43
